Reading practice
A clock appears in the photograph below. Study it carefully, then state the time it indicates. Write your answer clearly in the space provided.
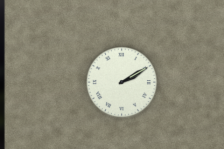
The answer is 2:10
